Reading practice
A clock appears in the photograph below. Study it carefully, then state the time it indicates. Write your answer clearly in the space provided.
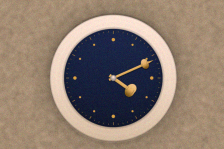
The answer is 4:11
